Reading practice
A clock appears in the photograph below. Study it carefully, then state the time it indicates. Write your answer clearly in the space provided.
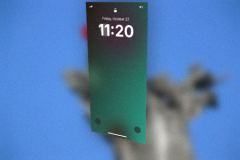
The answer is 11:20
